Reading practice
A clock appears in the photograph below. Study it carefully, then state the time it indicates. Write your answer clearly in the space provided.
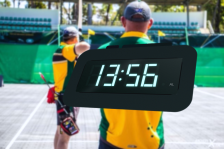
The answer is 13:56
